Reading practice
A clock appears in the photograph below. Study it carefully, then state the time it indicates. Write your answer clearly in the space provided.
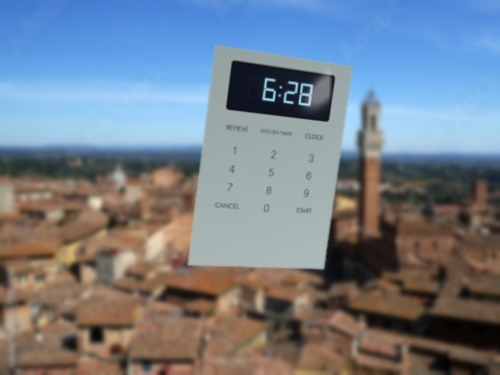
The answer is 6:28
